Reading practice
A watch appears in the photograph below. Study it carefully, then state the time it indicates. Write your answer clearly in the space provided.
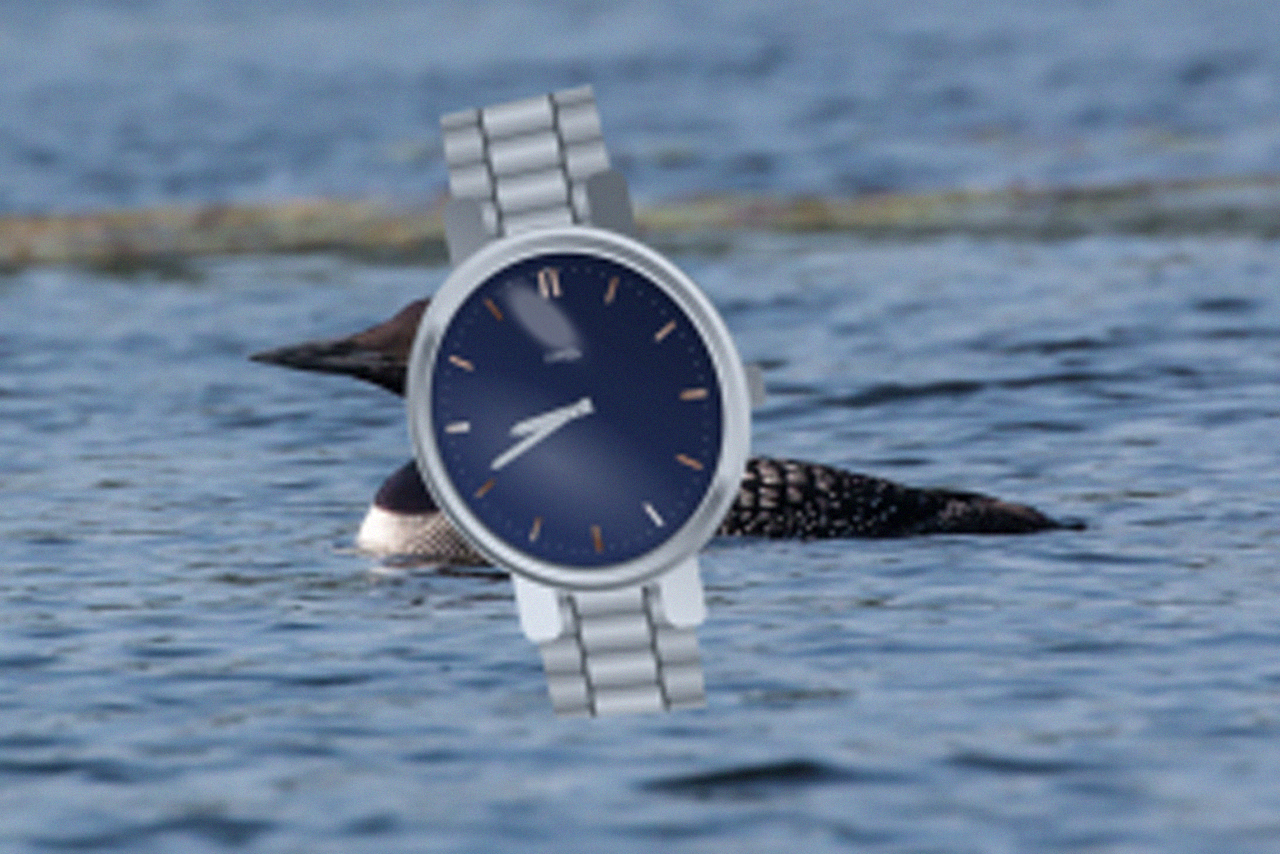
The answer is 8:41
